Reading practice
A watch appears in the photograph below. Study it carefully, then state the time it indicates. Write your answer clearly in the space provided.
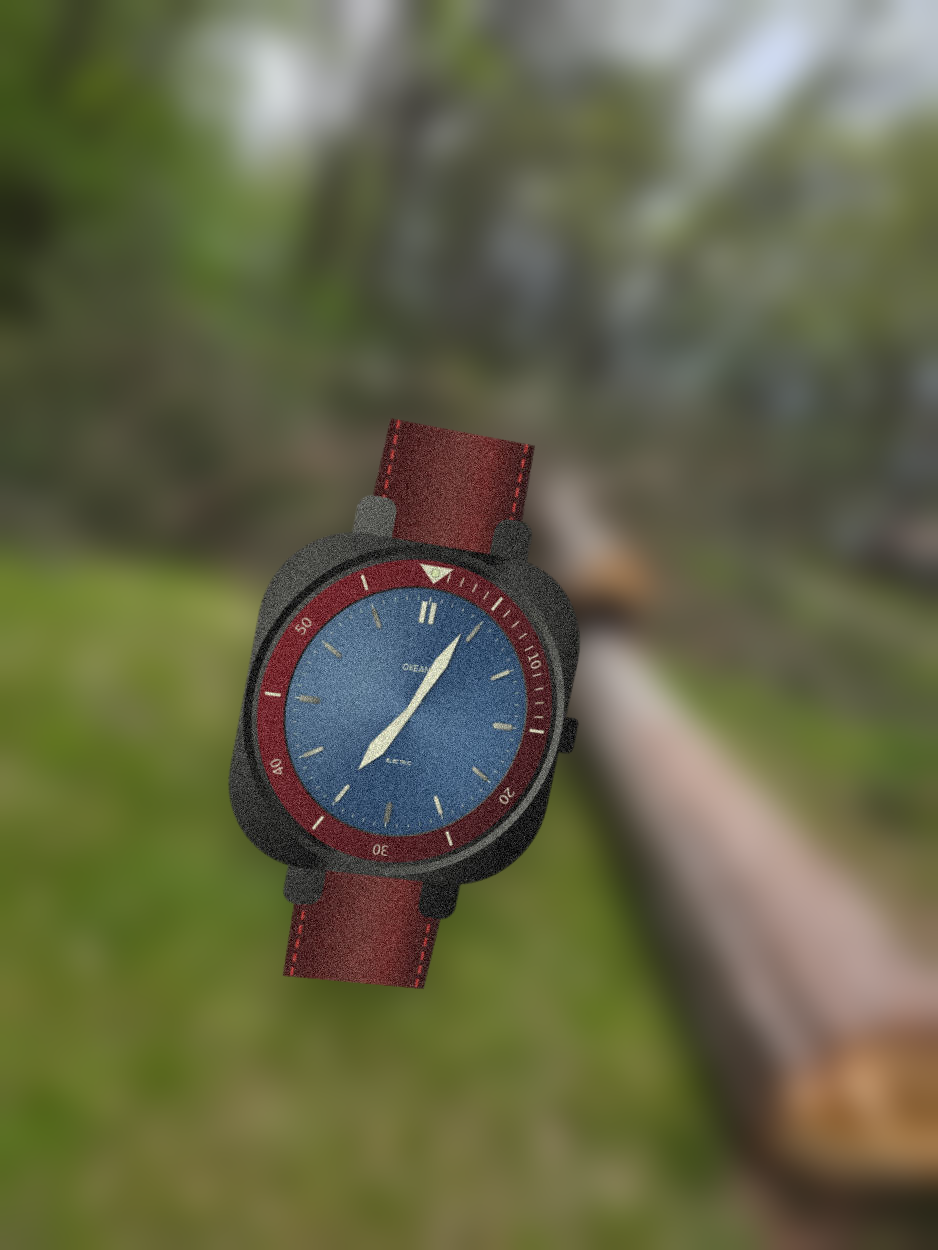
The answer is 7:04
